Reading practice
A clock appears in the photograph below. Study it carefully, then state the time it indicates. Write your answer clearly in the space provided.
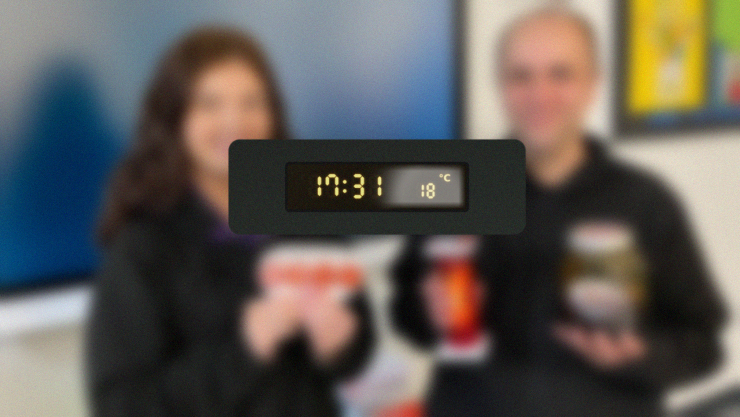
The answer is 17:31
